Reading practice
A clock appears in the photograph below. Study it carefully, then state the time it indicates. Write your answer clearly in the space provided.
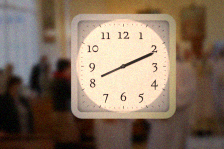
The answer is 8:11
